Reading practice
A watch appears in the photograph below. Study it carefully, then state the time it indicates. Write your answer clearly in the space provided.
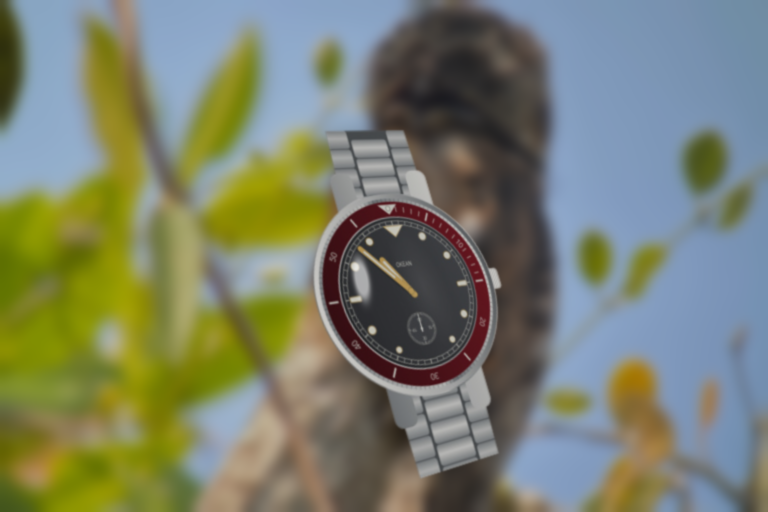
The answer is 10:53
